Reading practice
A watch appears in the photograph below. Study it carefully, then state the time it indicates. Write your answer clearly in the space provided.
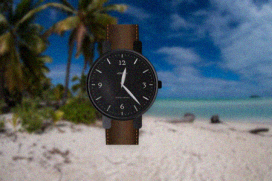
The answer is 12:23
